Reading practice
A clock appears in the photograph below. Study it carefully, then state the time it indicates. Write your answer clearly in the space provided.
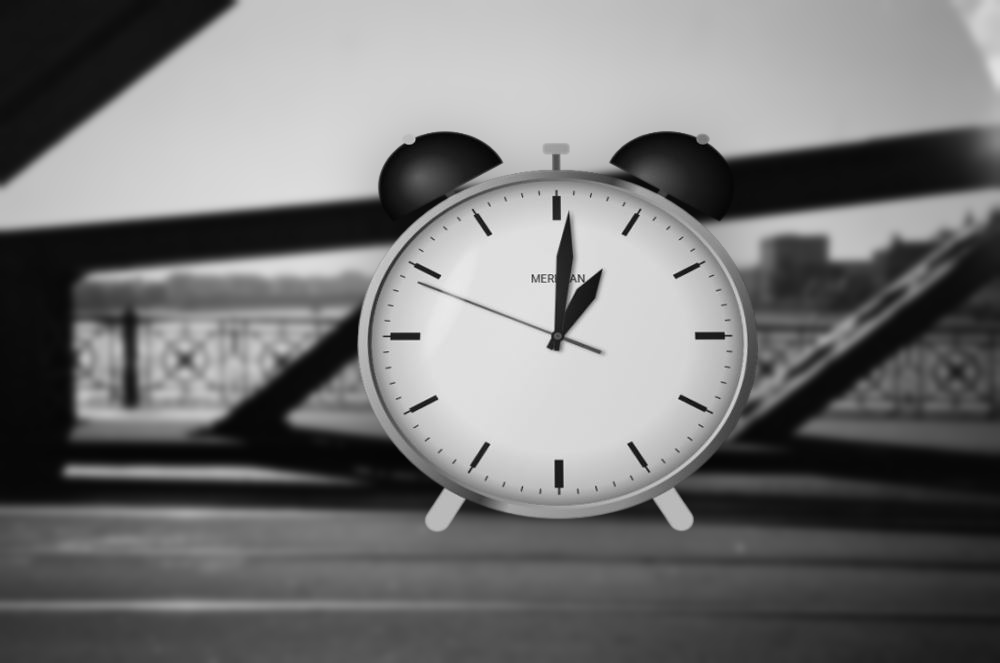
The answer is 1:00:49
